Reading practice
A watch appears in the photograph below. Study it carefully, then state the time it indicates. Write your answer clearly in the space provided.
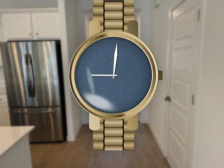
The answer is 9:01
